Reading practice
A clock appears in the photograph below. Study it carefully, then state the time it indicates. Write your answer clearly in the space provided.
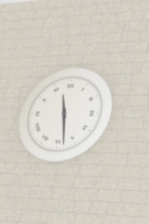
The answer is 11:28
